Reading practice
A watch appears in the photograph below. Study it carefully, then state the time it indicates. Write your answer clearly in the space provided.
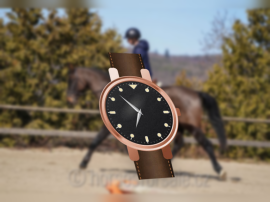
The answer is 6:53
